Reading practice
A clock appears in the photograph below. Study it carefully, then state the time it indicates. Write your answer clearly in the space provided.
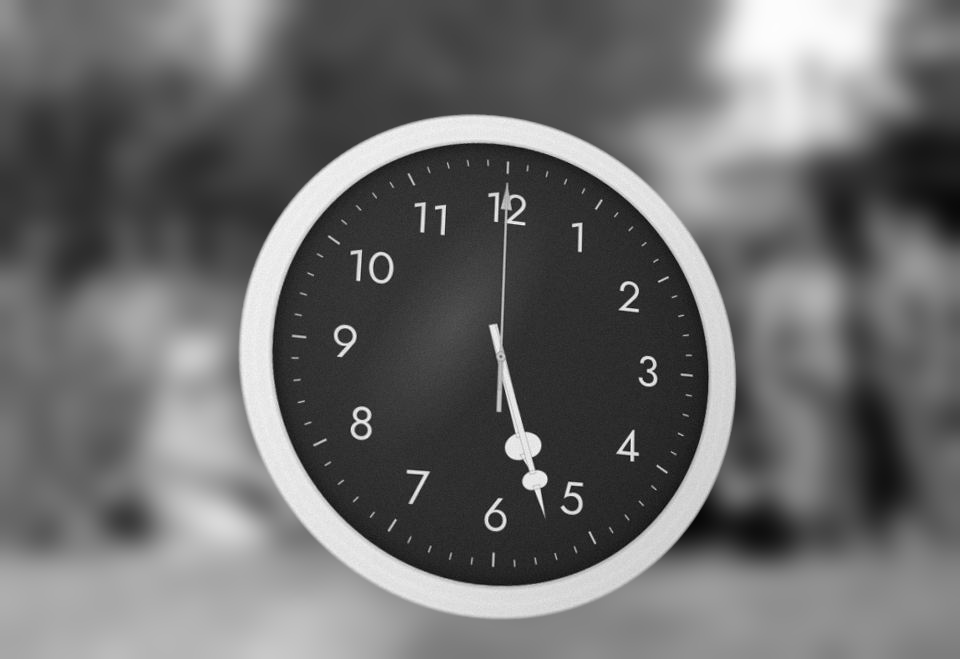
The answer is 5:27:00
